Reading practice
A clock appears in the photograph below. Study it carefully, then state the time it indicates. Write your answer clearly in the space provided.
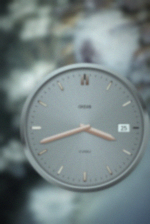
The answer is 3:42
